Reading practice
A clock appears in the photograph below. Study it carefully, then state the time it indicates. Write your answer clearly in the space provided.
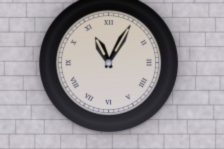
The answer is 11:05
